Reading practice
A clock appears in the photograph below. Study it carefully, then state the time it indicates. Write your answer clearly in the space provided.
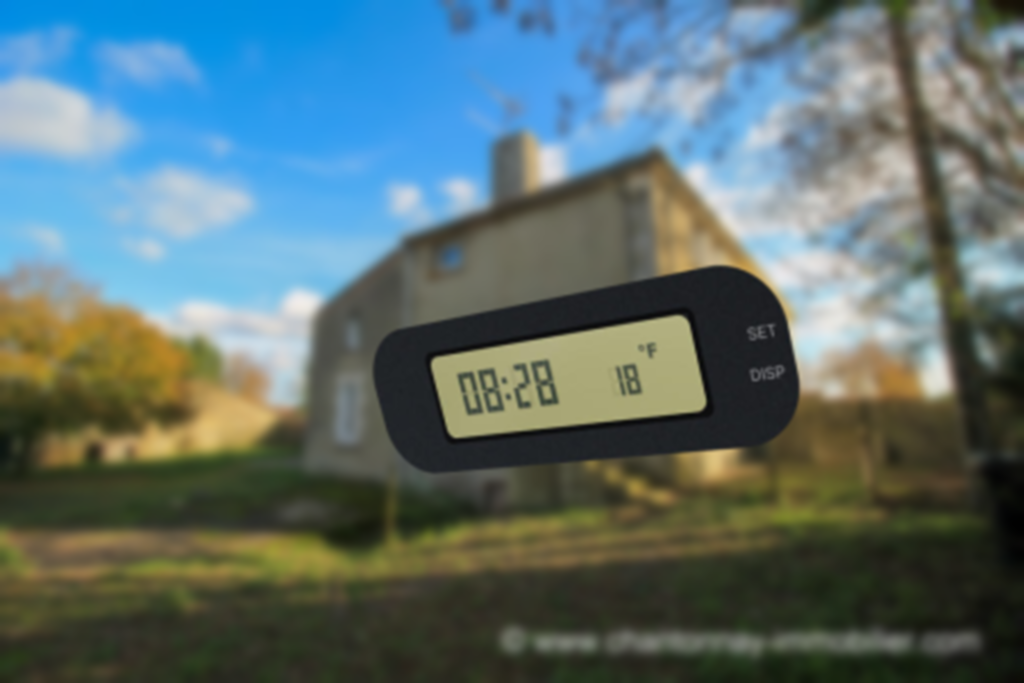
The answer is 8:28
